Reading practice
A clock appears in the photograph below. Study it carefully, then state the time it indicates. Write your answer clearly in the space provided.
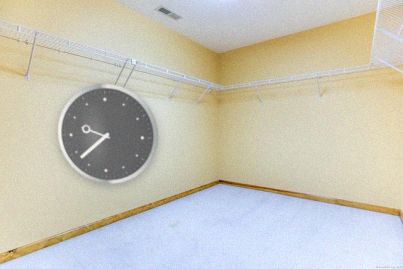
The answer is 9:38
